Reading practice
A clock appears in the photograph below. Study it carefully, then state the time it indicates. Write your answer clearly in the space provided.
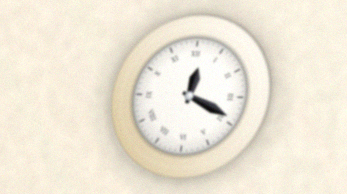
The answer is 12:19
